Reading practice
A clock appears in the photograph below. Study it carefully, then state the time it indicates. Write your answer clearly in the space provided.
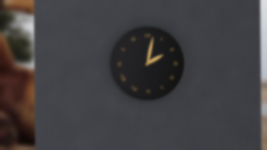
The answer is 2:02
